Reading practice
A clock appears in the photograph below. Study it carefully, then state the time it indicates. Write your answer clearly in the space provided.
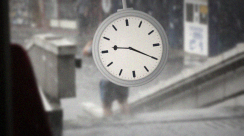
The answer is 9:20
